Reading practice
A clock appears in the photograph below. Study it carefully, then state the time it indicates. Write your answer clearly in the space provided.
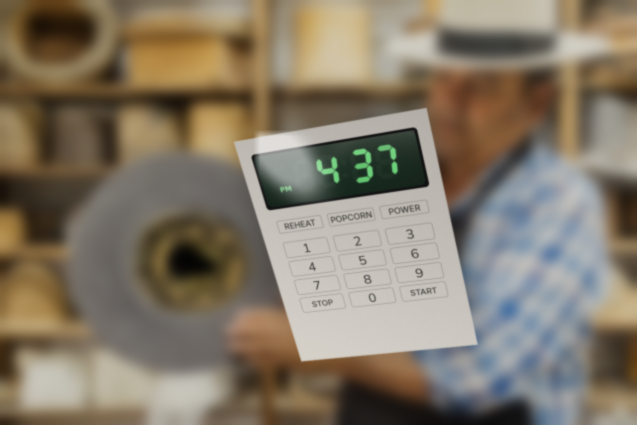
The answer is 4:37
